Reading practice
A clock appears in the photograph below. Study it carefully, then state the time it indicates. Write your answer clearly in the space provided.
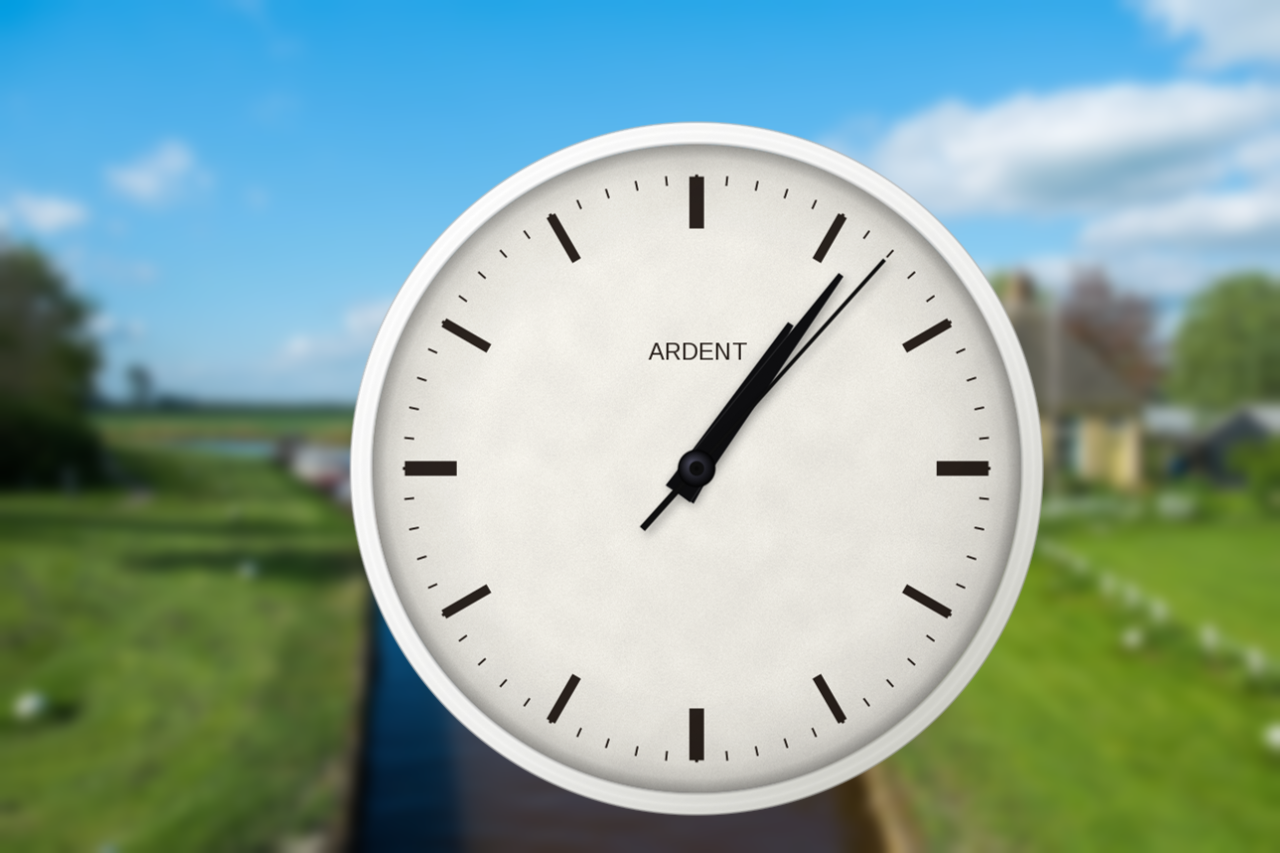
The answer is 1:06:07
